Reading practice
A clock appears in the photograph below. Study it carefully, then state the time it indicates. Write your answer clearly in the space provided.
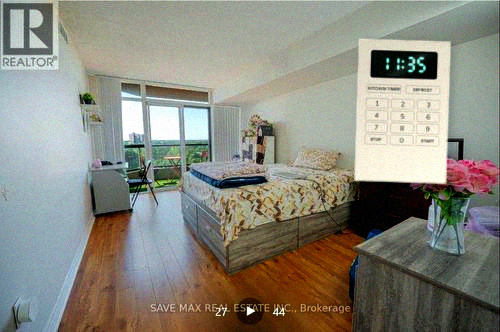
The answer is 11:35
